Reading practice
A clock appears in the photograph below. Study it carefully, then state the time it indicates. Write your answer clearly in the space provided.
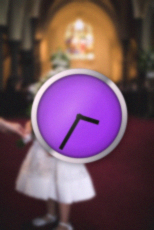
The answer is 3:35
